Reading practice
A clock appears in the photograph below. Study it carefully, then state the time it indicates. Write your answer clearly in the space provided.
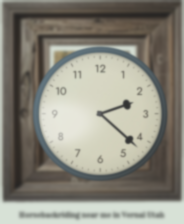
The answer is 2:22
